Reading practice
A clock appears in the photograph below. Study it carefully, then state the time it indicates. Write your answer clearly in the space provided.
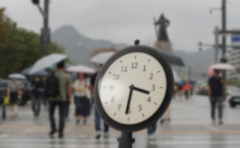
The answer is 3:31
